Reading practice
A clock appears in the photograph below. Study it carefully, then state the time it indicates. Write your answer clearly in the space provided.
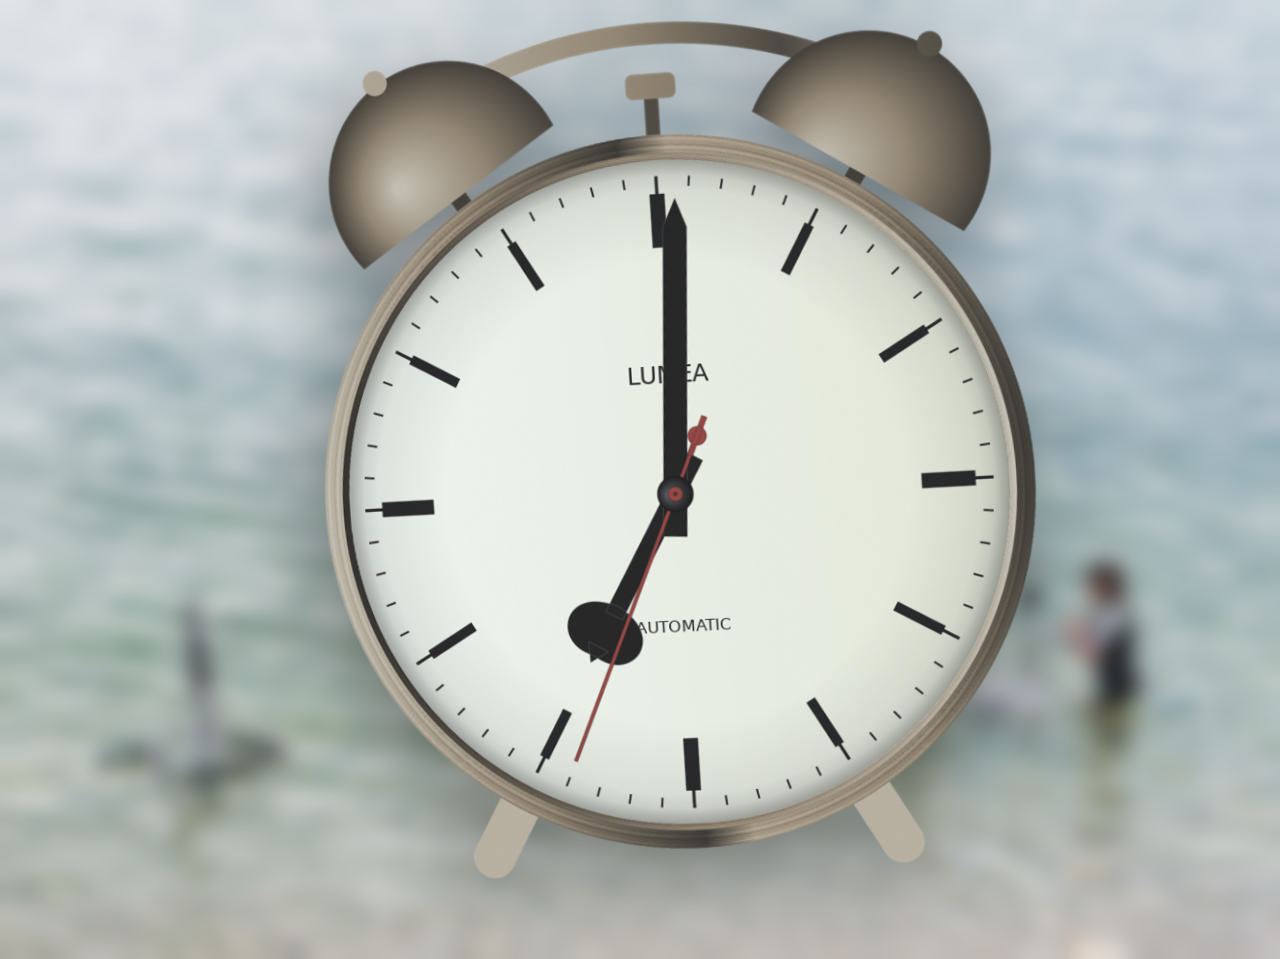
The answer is 7:00:34
